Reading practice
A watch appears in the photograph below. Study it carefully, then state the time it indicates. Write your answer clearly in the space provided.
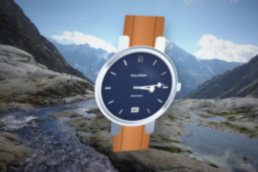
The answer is 3:14
